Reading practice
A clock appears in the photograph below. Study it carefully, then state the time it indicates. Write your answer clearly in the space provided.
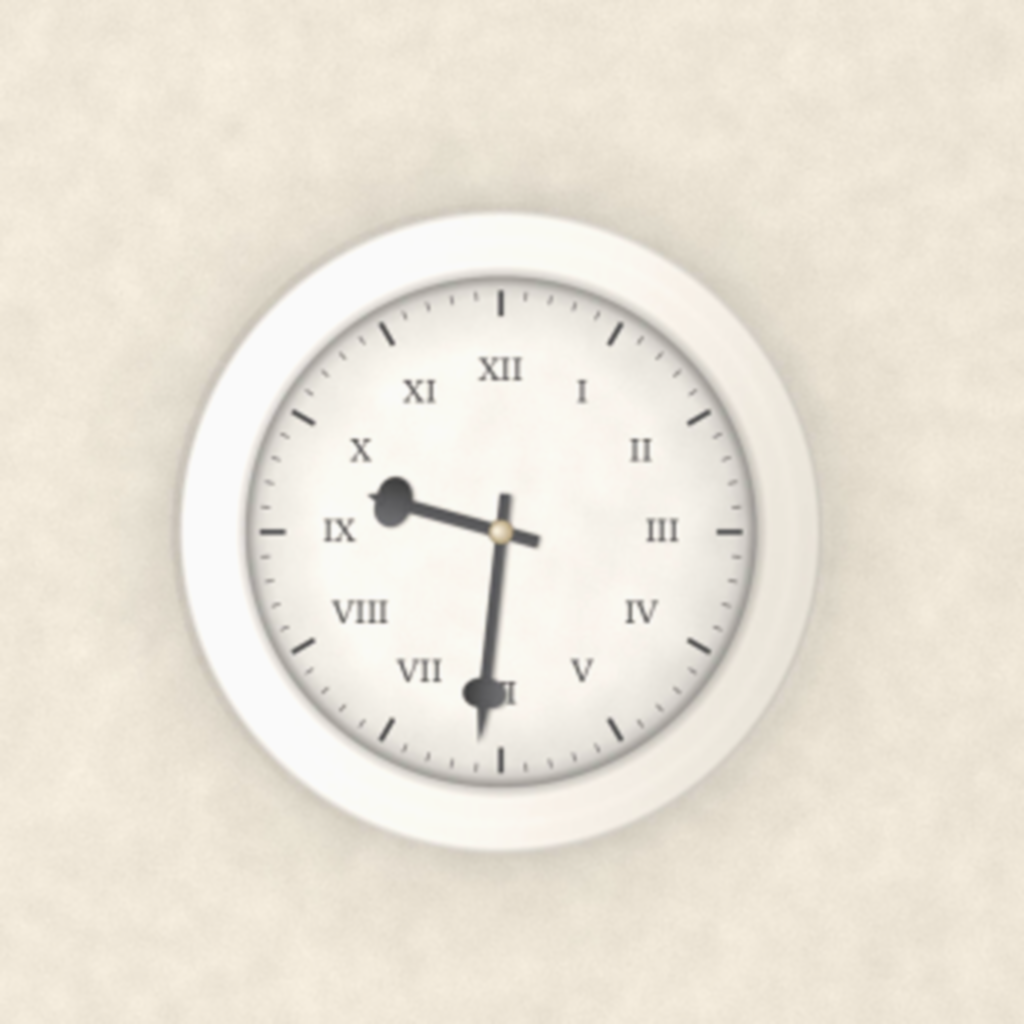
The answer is 9:31
